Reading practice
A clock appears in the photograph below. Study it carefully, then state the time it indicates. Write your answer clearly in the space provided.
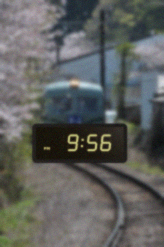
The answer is 9:56
